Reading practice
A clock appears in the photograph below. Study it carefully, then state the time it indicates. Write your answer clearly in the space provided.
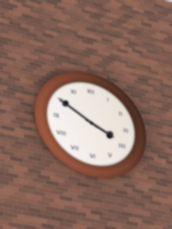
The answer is 3:50
